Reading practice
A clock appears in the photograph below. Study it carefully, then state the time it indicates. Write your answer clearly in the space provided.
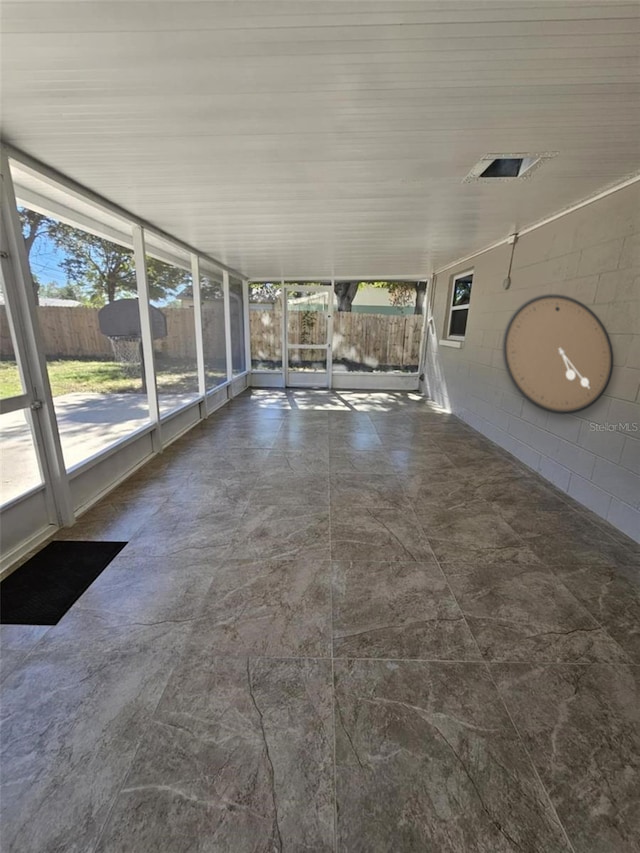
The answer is 5:24
